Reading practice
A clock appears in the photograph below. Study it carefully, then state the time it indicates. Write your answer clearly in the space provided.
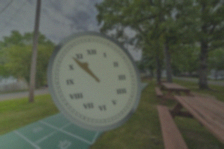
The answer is 10:53
